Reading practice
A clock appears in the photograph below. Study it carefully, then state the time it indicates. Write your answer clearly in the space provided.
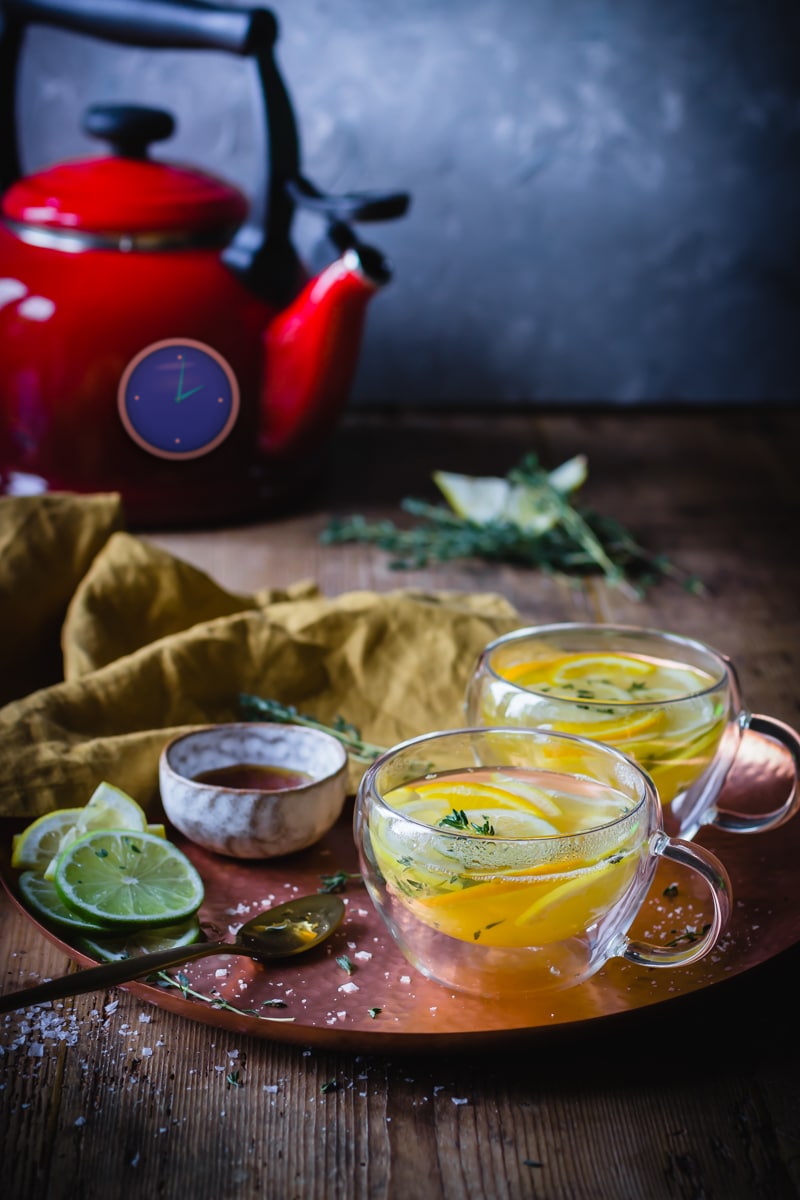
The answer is 2:01
